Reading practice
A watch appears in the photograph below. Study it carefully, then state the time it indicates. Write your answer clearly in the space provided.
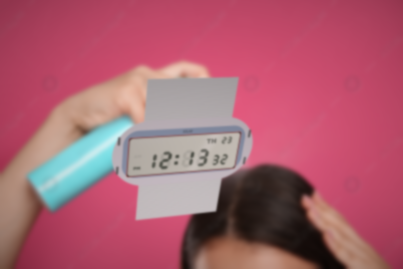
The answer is 12:13:32
